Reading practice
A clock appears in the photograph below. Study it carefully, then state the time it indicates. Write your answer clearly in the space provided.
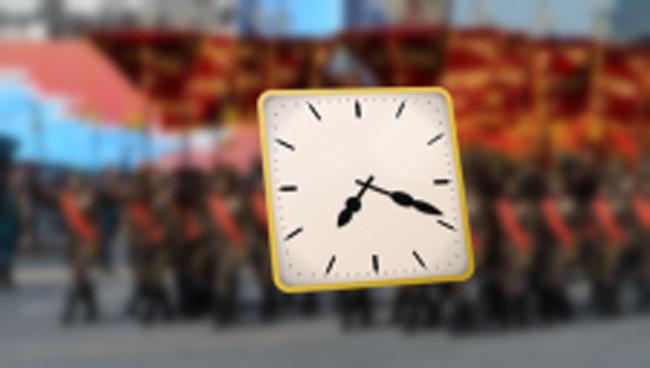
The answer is 7:19
